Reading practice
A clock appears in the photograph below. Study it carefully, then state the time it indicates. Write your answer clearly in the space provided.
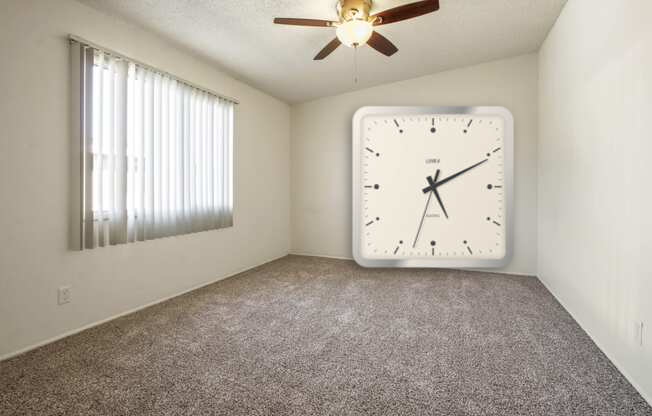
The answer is 5:10:33
